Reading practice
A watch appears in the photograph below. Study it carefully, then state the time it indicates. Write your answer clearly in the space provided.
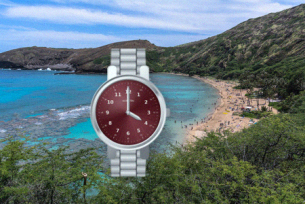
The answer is 4:00
